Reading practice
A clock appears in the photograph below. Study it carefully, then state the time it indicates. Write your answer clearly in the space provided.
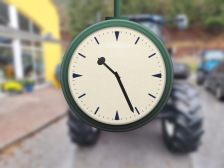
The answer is 10:26
